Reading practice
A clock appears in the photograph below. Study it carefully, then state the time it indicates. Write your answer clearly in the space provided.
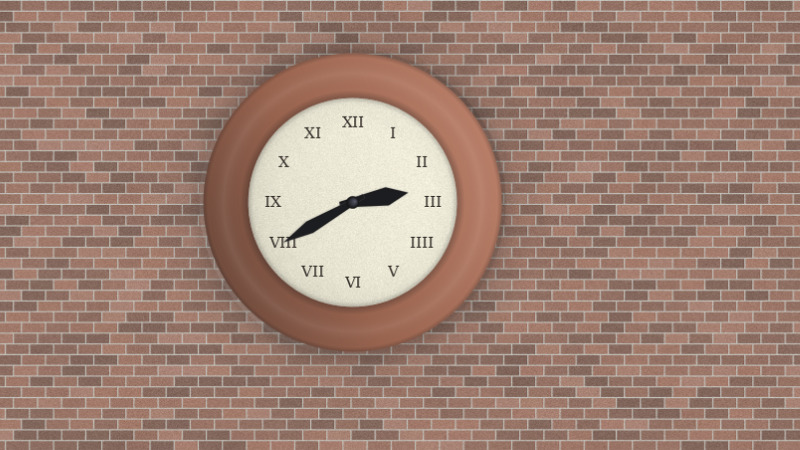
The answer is 2:40
